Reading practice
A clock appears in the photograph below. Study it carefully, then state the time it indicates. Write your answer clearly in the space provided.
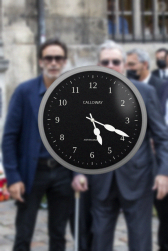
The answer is 5:19
